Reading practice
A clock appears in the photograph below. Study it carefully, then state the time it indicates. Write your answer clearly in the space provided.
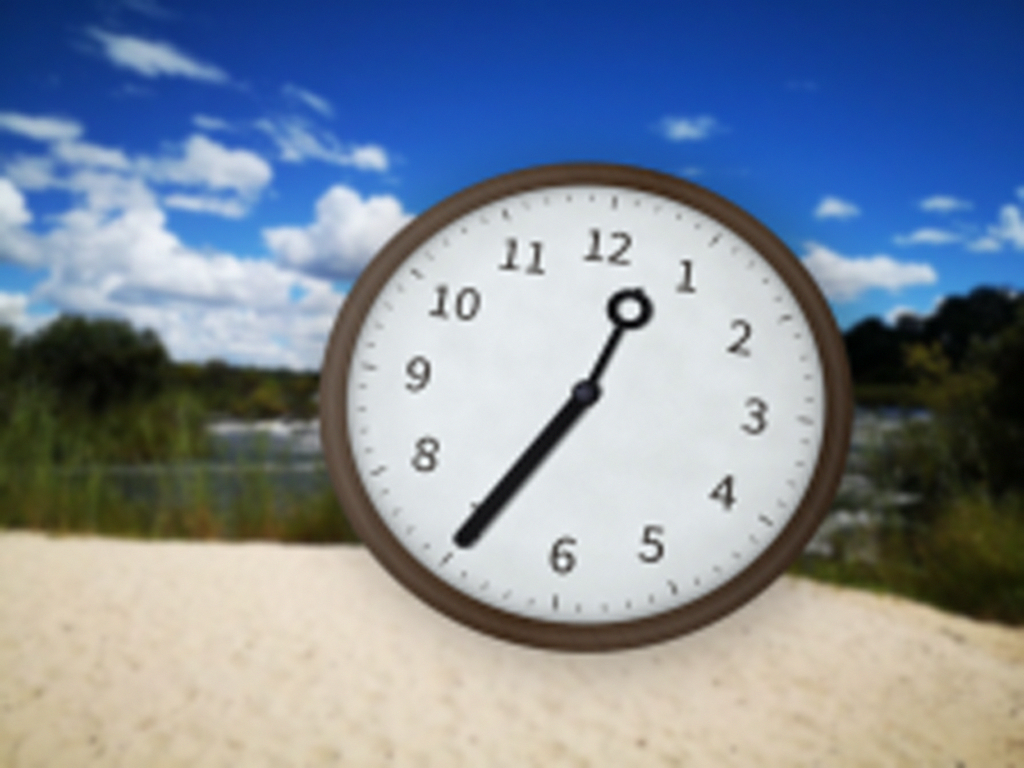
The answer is 12:35
